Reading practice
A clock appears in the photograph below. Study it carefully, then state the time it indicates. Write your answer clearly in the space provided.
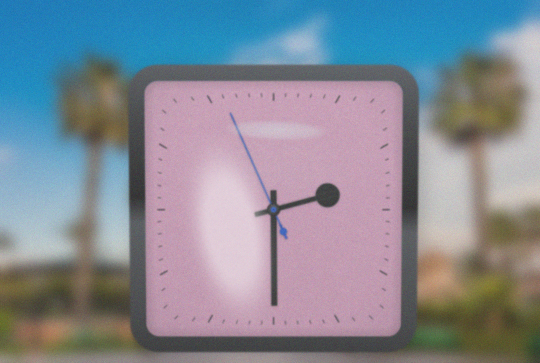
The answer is 2:29:56
